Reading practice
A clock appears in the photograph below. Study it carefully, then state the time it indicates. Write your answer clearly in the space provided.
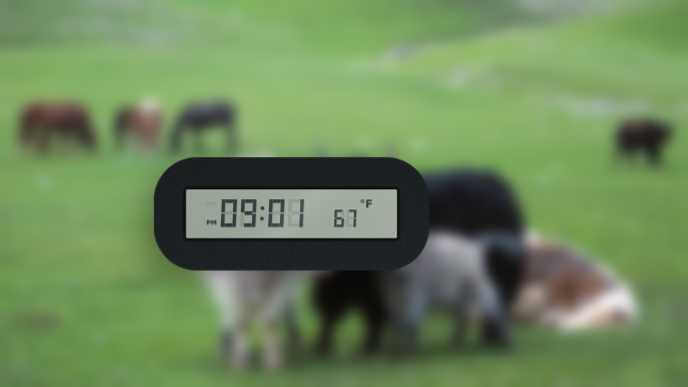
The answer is 9:01
